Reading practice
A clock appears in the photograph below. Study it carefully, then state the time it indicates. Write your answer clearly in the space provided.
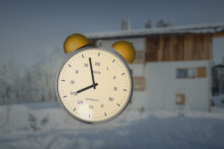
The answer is 7:57
